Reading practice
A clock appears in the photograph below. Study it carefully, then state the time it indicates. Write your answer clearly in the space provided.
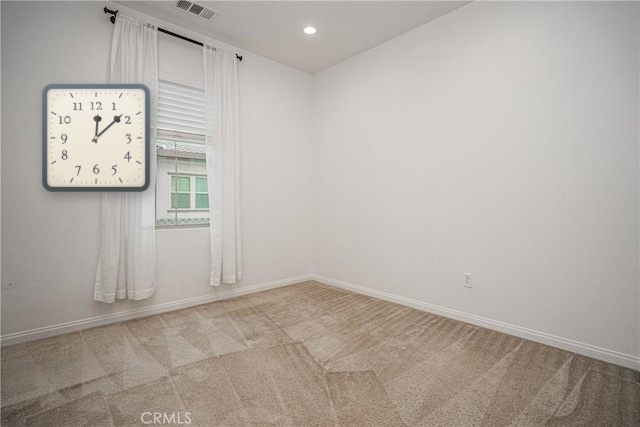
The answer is 12:08
